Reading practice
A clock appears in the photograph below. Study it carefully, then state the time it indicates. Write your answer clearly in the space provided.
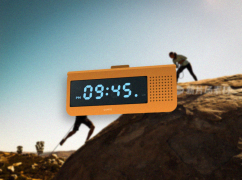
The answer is 9:45
